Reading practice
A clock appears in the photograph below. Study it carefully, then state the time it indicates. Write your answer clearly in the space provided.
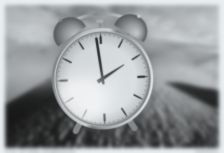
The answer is 1:59
